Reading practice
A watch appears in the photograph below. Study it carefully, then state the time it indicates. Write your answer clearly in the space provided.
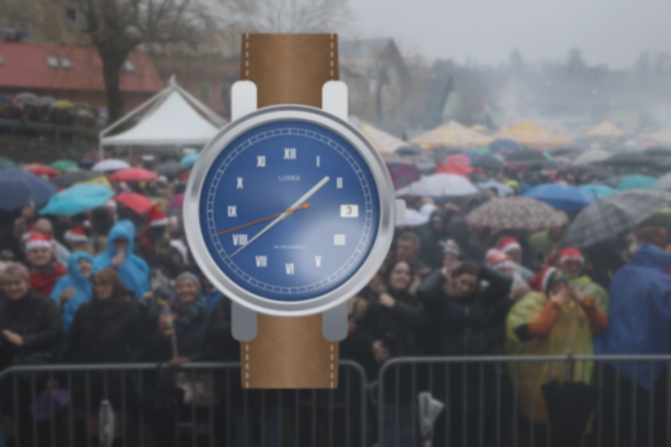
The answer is 1:38:42
